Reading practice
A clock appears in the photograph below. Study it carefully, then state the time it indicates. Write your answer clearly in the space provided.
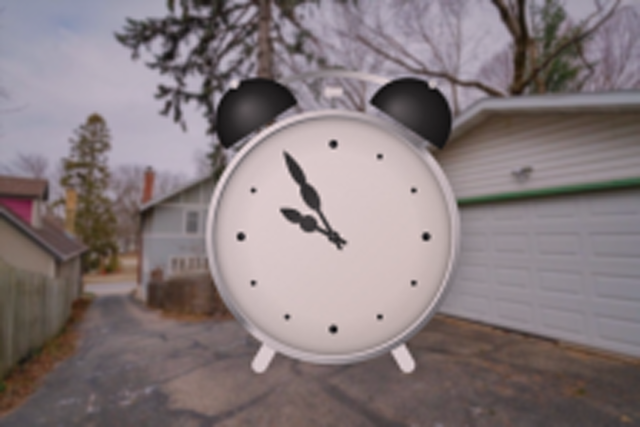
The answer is 9:55
